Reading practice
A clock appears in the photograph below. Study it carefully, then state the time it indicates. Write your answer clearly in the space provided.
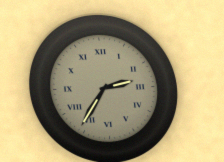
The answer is 2:36
